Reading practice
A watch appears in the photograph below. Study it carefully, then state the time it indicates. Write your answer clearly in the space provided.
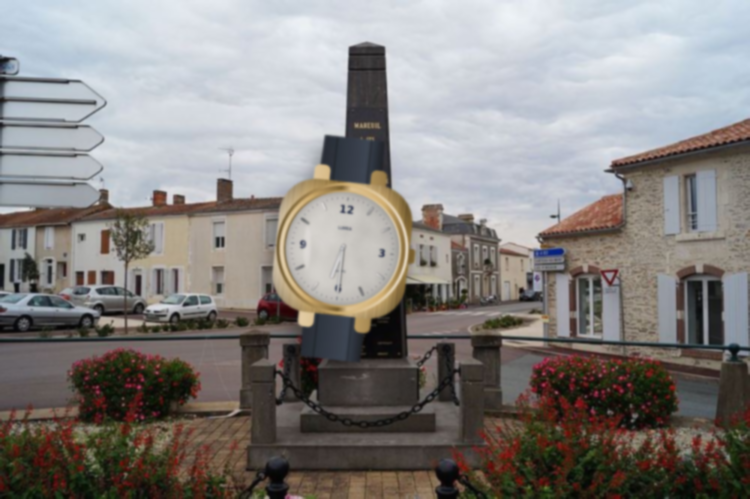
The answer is 6:30
